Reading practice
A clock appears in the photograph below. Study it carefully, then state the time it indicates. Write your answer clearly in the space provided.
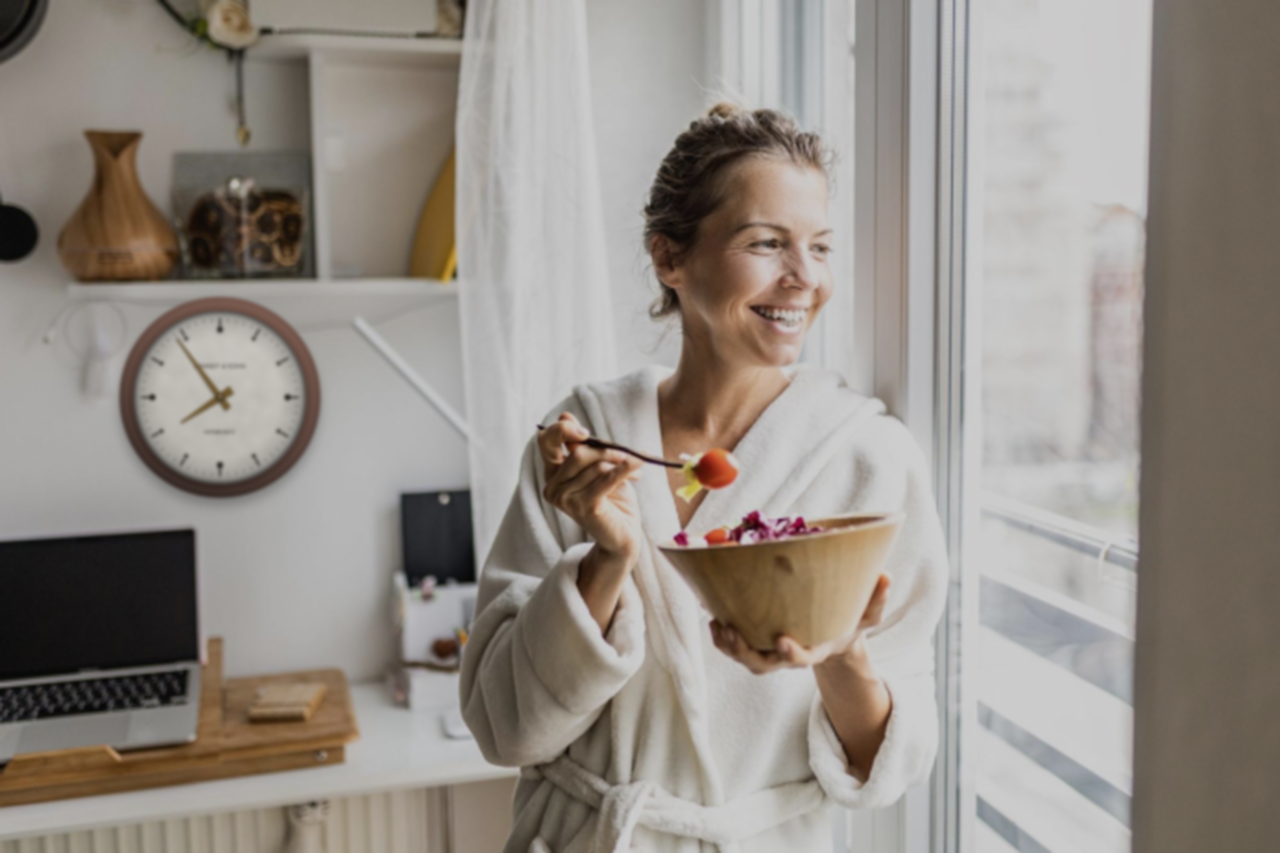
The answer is 7:54
